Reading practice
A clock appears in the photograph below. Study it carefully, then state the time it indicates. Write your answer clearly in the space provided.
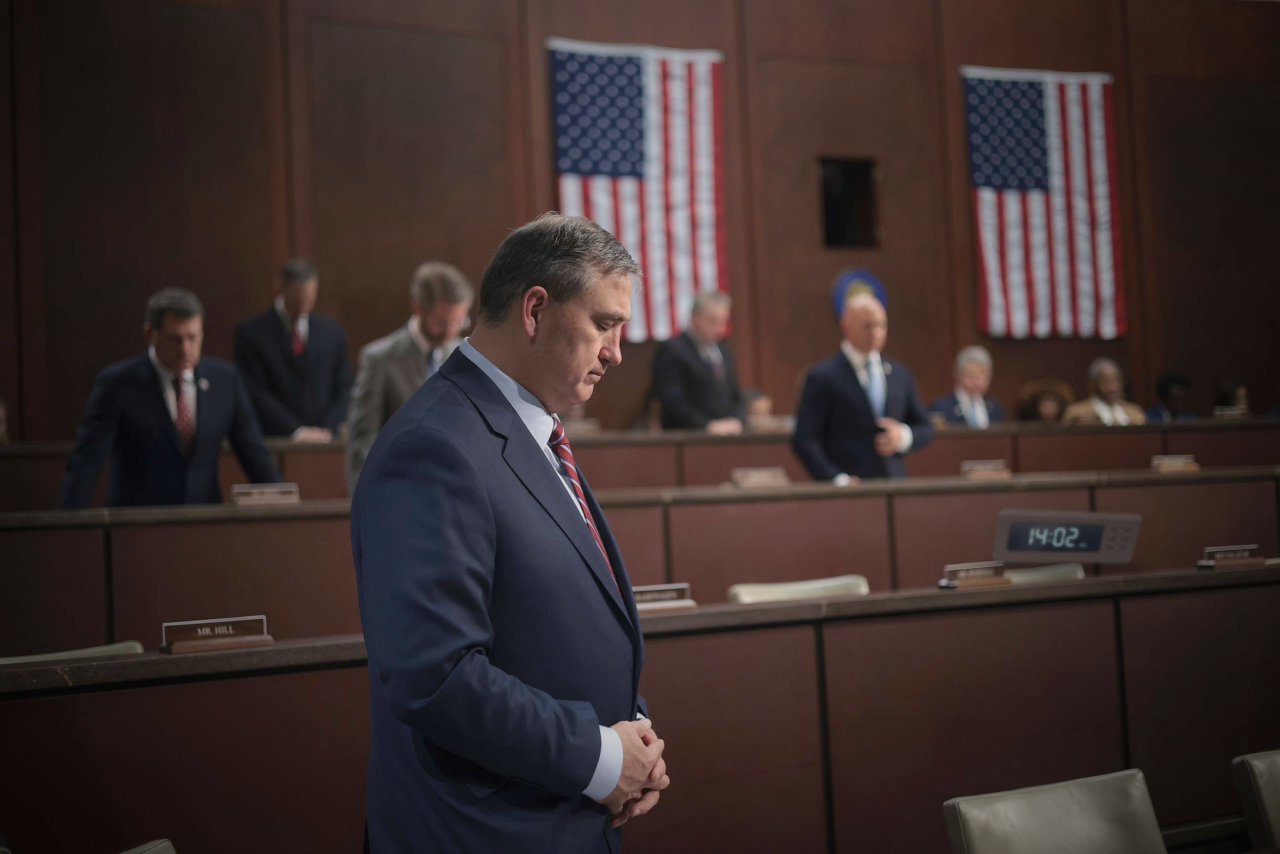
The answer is 14:02
